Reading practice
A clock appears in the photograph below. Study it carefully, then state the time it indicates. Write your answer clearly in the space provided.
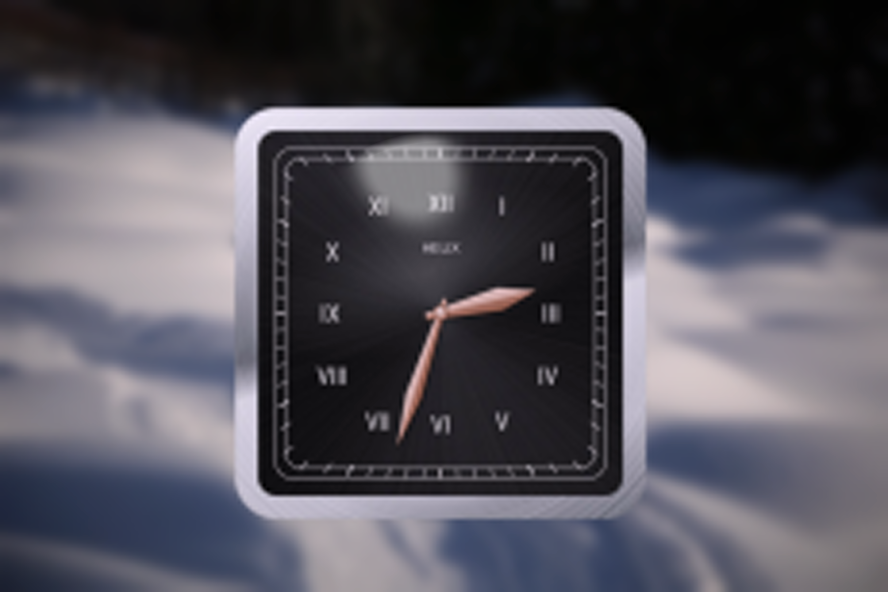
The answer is 2:33
